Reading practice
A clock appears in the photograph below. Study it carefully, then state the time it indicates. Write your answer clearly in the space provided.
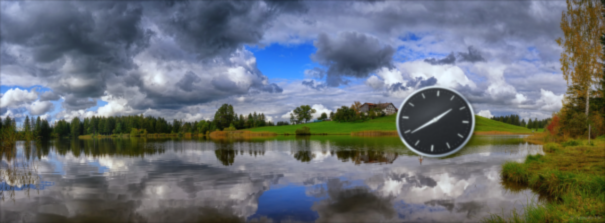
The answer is 1:39
